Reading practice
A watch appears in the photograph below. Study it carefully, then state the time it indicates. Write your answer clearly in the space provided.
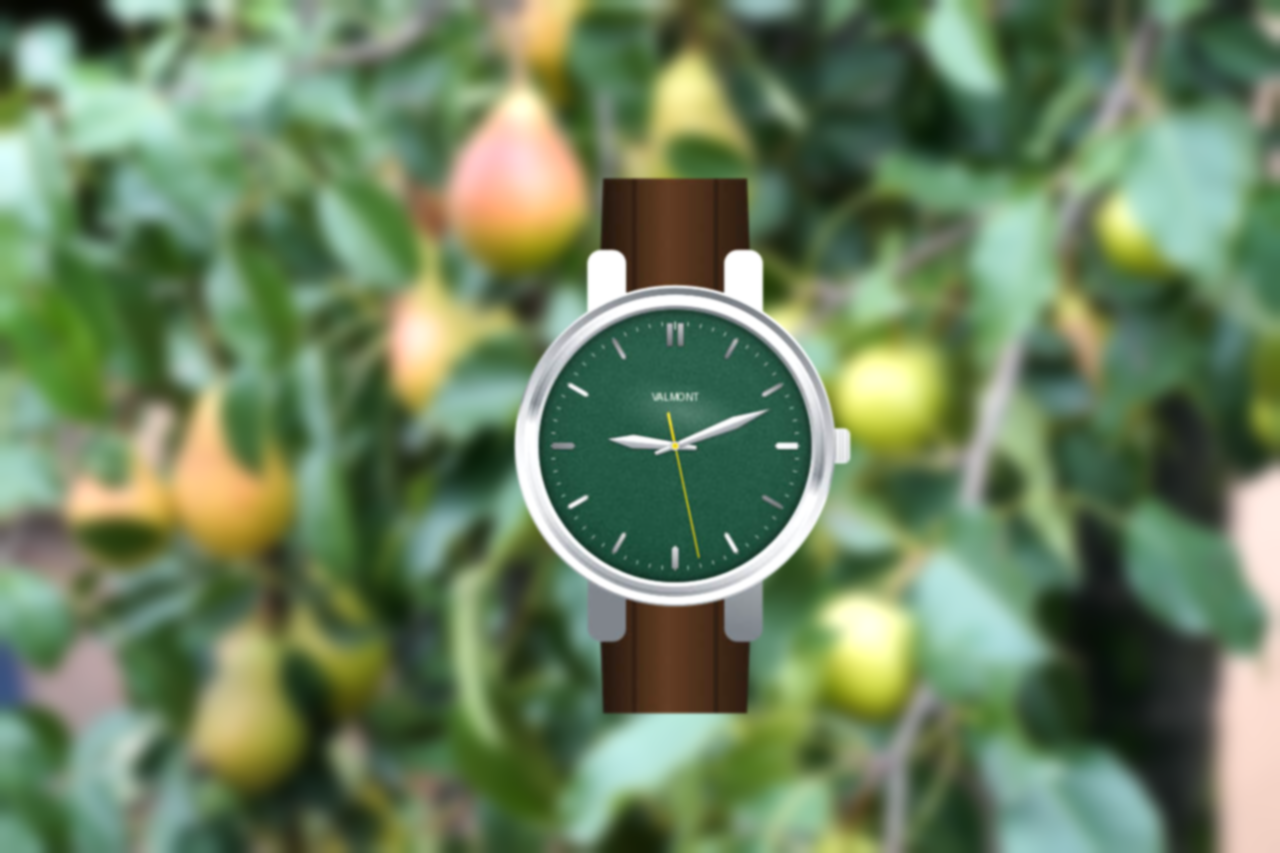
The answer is 9:11:28
